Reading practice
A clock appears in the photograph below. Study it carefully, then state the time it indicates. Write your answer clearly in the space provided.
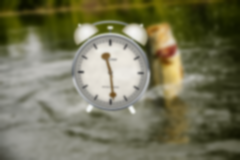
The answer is 11:29
